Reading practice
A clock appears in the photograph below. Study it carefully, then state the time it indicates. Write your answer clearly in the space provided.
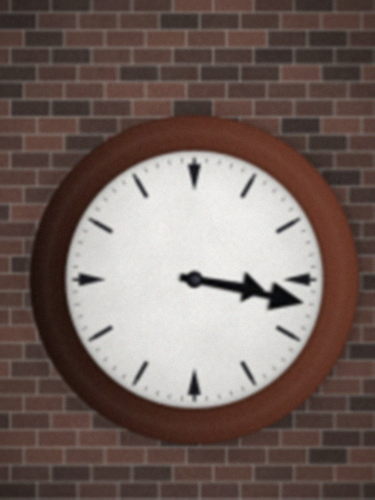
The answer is 3:17
